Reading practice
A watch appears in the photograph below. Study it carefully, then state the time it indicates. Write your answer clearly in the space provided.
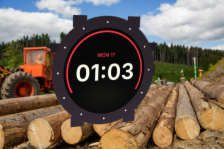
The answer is 1:03
